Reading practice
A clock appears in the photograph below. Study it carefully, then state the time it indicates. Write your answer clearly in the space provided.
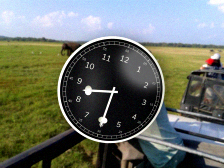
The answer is 8:30
